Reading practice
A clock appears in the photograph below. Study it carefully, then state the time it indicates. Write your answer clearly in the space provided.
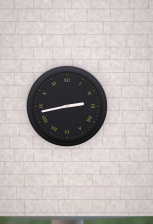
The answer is 2:43
